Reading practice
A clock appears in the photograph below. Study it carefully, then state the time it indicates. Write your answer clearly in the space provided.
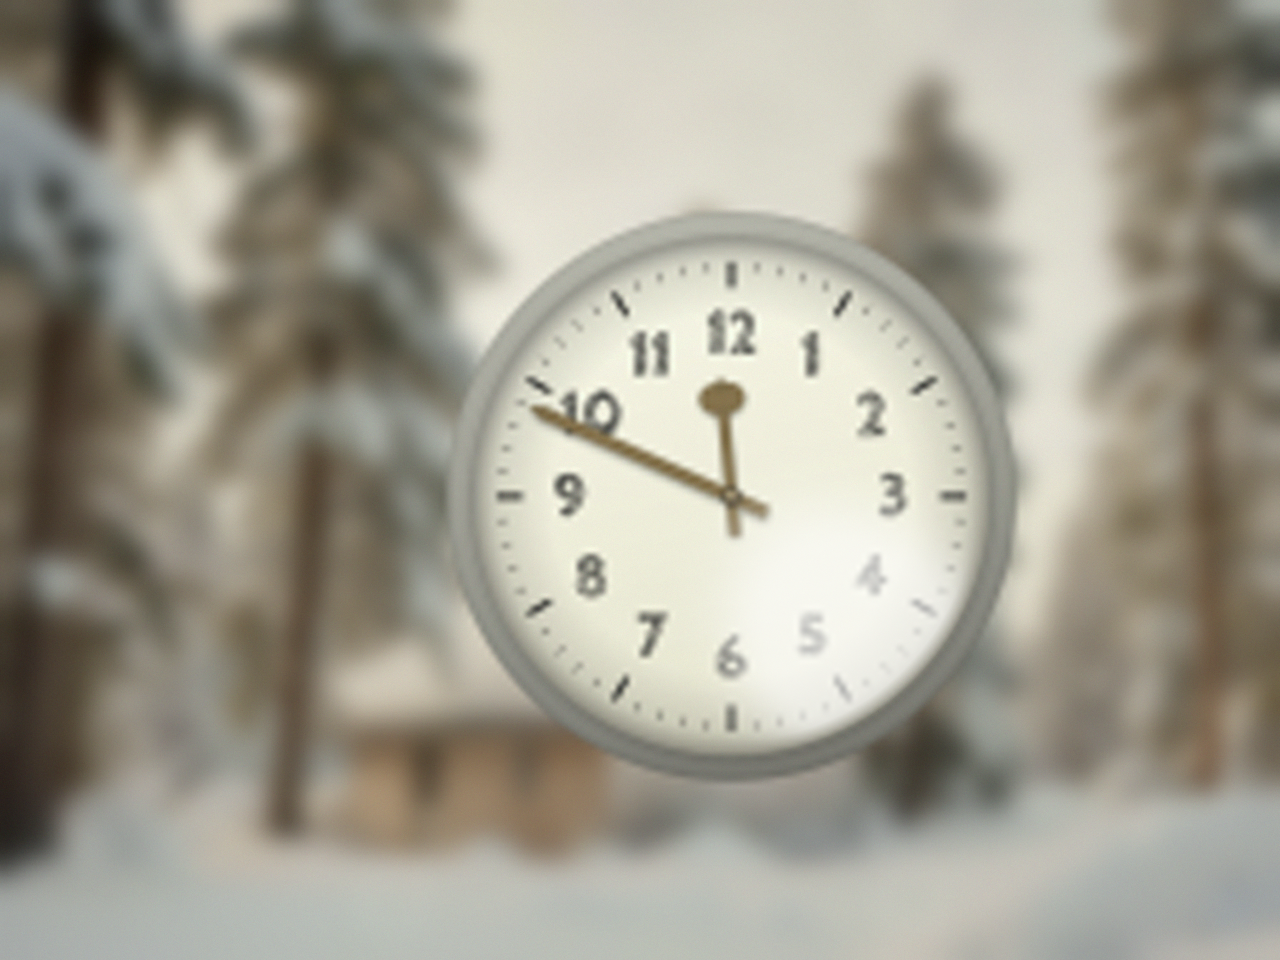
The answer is 11:49
